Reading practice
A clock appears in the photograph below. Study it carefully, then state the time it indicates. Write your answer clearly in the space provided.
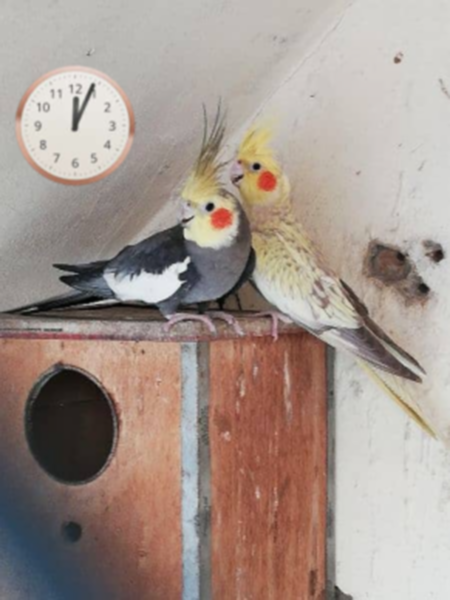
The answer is 12:04
